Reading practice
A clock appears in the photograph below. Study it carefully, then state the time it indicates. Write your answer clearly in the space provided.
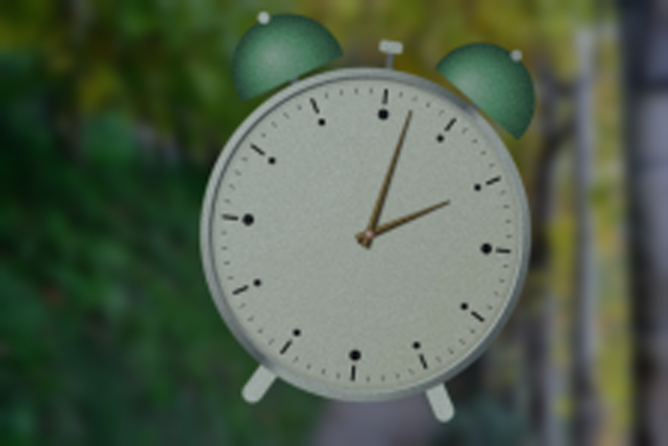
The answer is 2:02
